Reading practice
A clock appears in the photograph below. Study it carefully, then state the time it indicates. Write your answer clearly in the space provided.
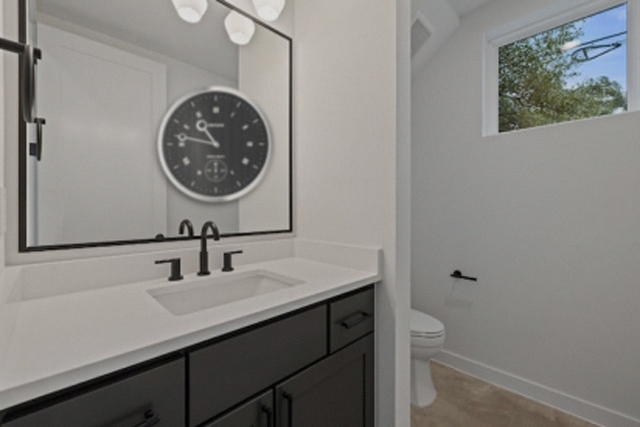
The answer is 10:47
